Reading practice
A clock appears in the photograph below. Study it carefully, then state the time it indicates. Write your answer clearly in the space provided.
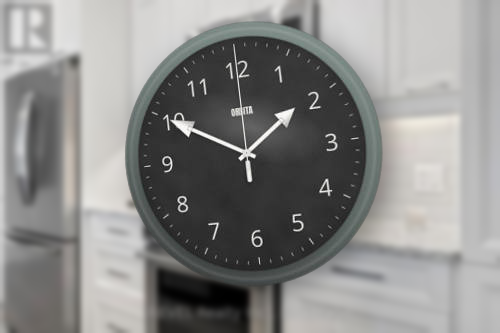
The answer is 1:50:00
